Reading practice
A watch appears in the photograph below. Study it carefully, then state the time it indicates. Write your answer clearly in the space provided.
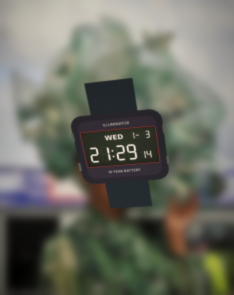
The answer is 21:29
